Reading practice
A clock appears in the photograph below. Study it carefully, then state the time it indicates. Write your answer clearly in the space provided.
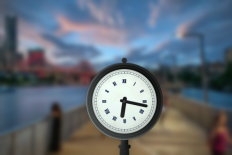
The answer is 6:17
